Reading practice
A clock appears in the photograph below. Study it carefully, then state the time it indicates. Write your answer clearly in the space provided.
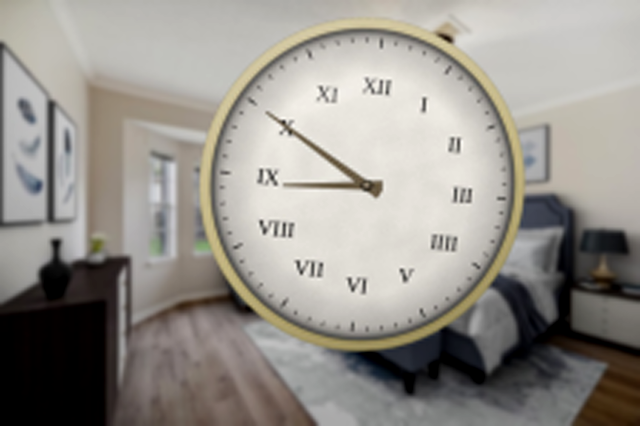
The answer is 8:50
